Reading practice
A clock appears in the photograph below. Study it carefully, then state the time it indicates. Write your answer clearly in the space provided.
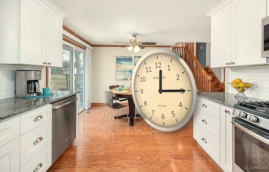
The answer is 12:15
